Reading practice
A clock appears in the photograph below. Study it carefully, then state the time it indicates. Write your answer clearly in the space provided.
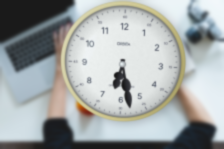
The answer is 6:28
